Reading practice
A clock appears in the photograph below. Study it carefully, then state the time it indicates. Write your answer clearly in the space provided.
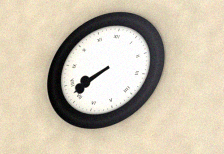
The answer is 7:37
